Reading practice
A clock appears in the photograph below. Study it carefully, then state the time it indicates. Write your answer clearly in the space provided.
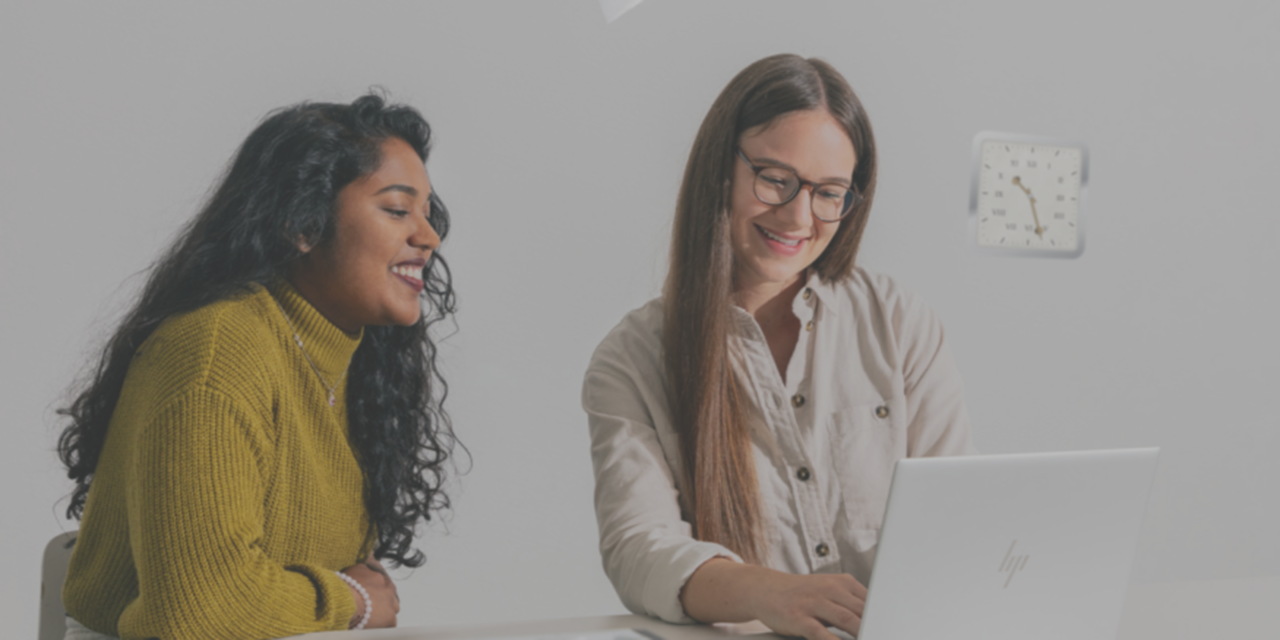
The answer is 10:27
